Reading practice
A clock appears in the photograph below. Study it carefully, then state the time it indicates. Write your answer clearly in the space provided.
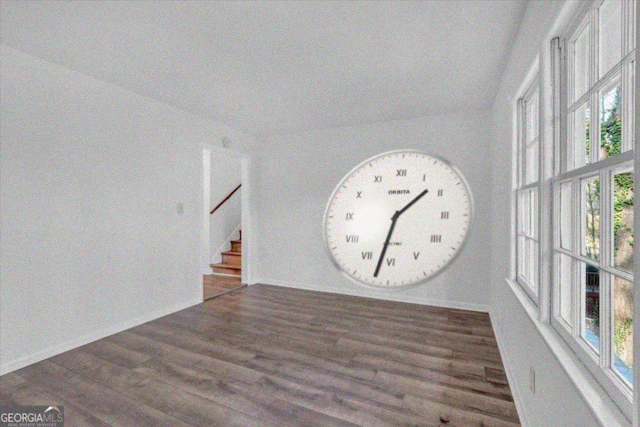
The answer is 1:32
